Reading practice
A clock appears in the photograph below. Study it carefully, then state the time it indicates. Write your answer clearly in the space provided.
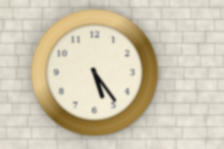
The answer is 5:24
